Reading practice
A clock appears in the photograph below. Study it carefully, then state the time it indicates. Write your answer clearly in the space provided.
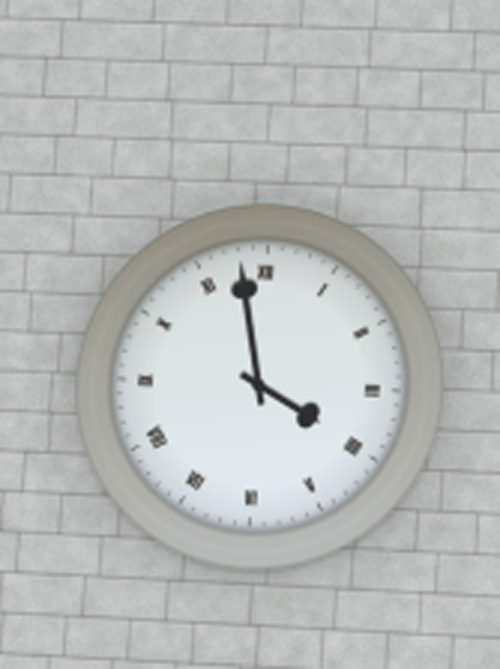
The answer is 3:58
